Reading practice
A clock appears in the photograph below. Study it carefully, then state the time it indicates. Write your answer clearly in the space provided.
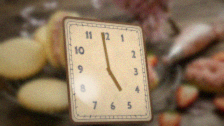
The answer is 4:59
